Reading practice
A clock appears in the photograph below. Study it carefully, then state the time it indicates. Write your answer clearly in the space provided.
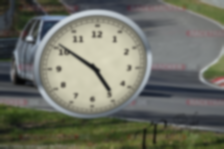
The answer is 4:51
